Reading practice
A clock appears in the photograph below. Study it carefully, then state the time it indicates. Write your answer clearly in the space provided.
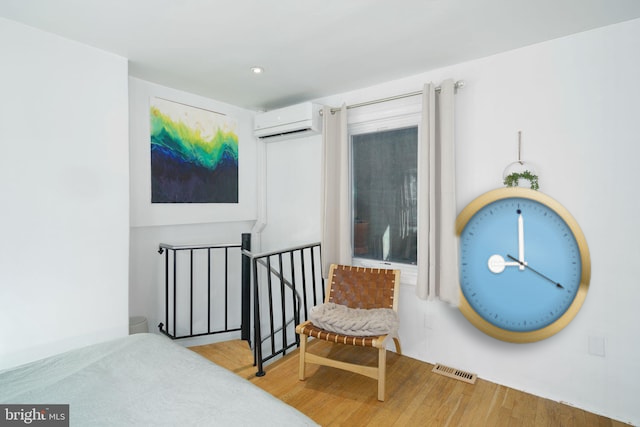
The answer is 9:00:20
